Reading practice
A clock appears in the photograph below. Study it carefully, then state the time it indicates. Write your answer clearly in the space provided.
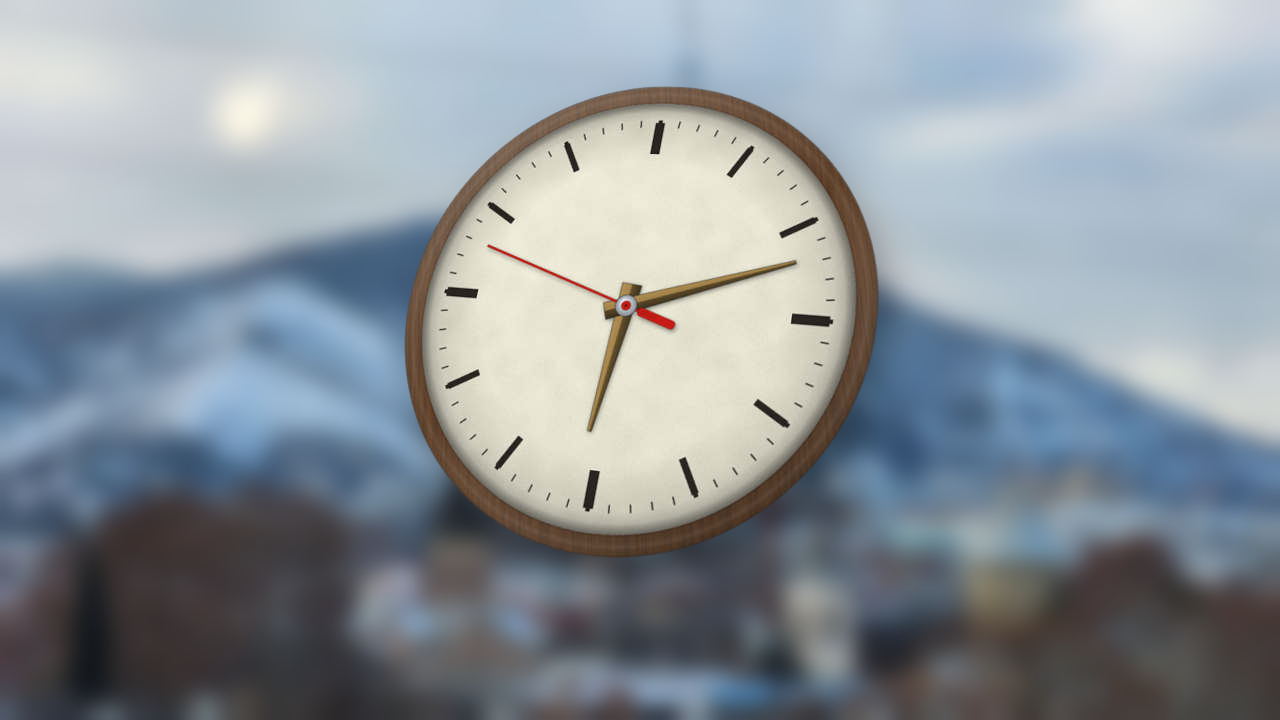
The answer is 6:11:48
